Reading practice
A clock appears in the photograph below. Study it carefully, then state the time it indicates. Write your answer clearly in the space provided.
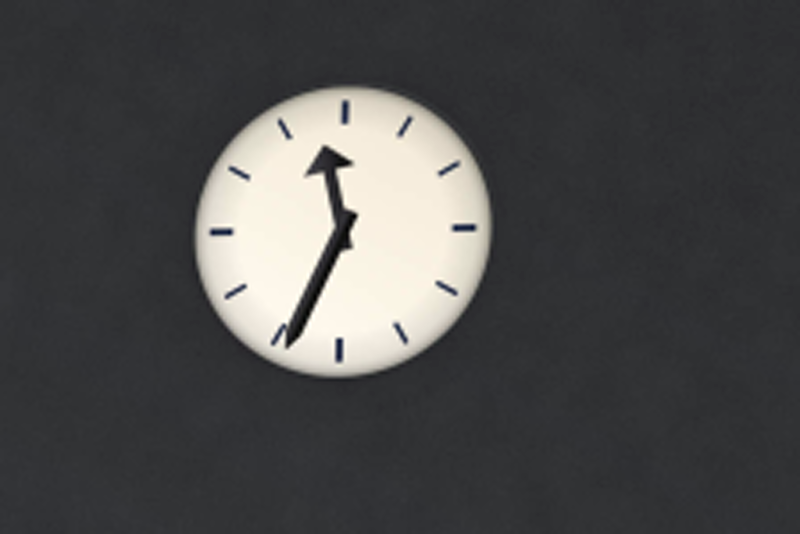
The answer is 11:34
